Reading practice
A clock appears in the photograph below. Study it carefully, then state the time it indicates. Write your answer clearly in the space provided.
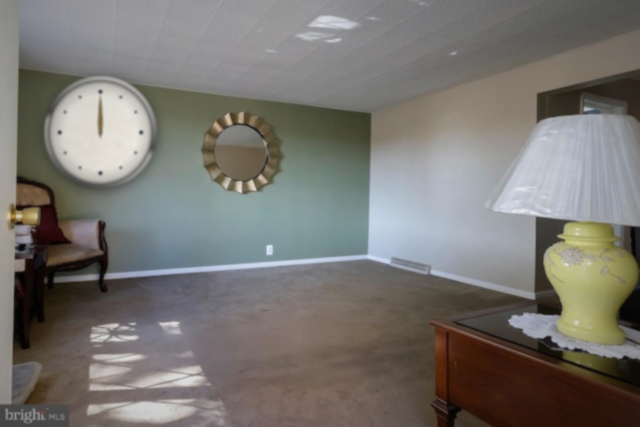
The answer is 12:00
